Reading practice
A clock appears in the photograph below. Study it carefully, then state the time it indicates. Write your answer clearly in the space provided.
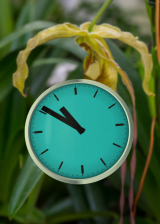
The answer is 10:51
